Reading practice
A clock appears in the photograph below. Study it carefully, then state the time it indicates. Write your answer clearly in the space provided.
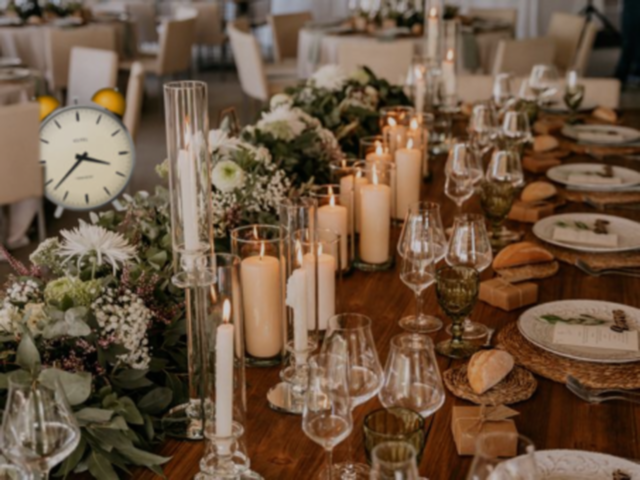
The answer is 3:38
